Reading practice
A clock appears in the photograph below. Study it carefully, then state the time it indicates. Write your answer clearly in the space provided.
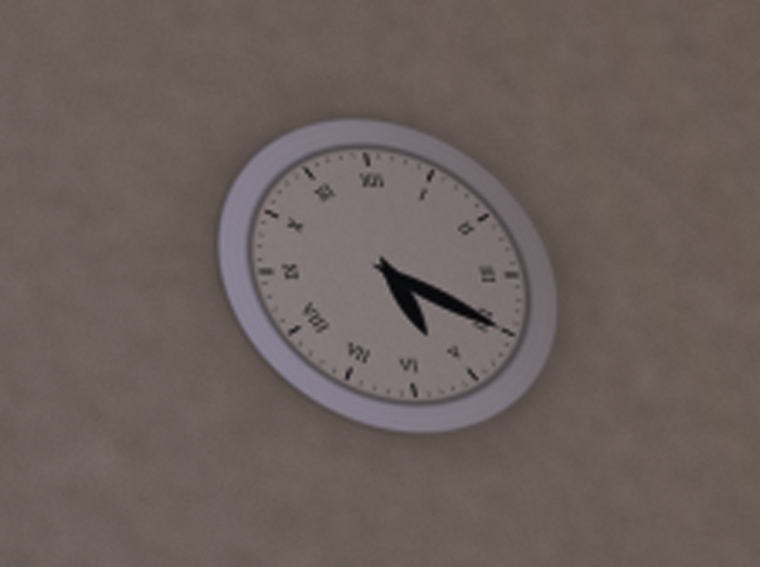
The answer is 5:20
